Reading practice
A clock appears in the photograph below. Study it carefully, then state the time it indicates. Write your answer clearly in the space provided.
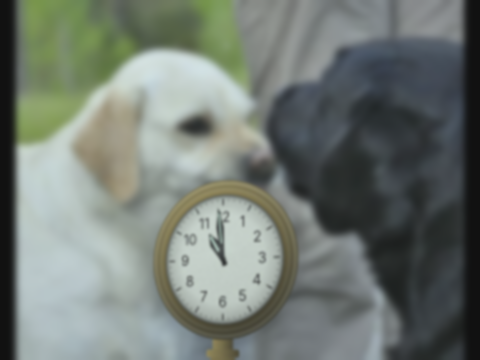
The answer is 10:59
